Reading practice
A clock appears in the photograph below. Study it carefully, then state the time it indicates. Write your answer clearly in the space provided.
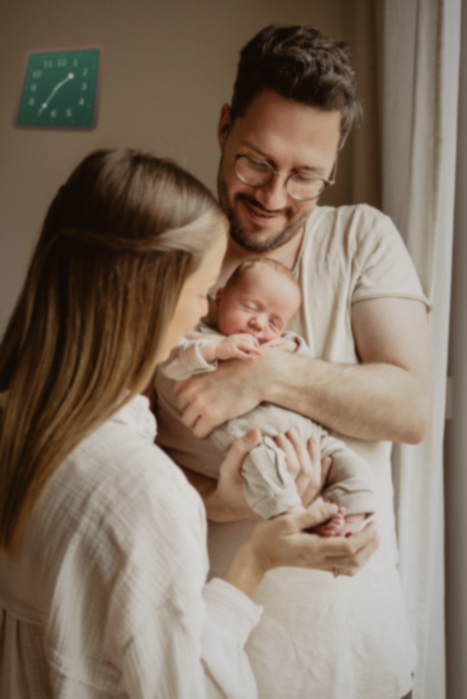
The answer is 1:35
